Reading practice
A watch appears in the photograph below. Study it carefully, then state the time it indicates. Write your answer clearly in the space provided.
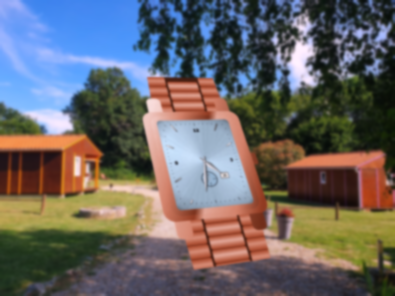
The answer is 4:32
